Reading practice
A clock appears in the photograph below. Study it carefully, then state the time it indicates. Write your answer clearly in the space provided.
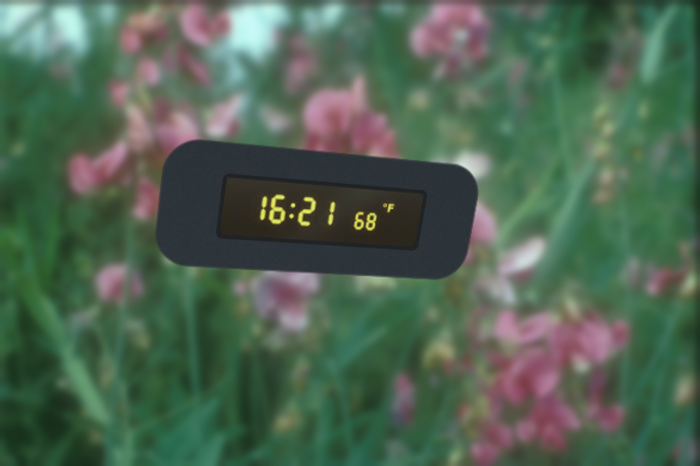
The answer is 16:21
